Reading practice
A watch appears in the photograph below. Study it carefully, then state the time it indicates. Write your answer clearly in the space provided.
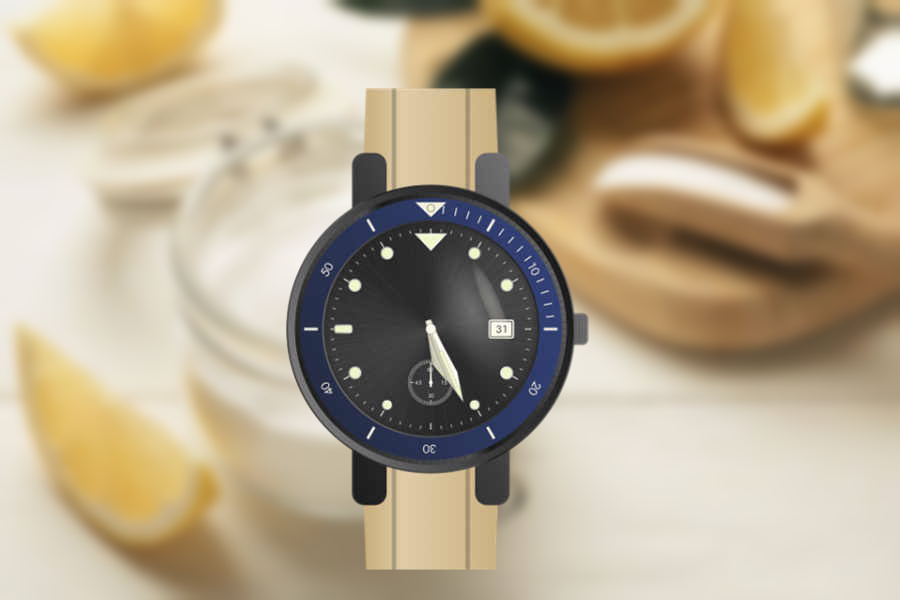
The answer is 5:26
